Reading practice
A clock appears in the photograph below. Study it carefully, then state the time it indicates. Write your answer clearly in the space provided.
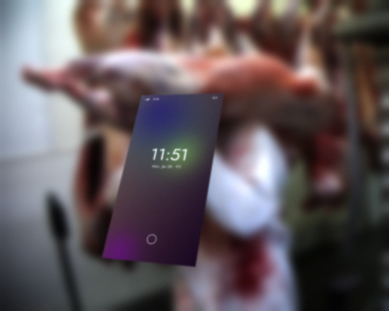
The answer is 11:51
